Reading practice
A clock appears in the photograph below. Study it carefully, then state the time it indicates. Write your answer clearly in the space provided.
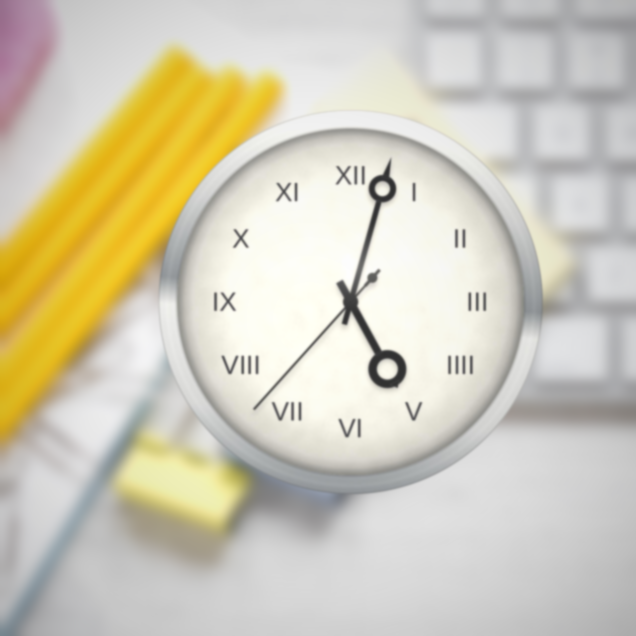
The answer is 5:02:37
